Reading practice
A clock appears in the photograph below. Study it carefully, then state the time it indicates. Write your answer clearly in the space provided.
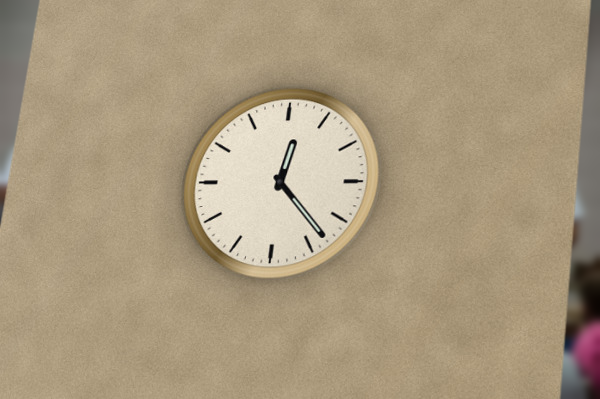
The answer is 12:23
